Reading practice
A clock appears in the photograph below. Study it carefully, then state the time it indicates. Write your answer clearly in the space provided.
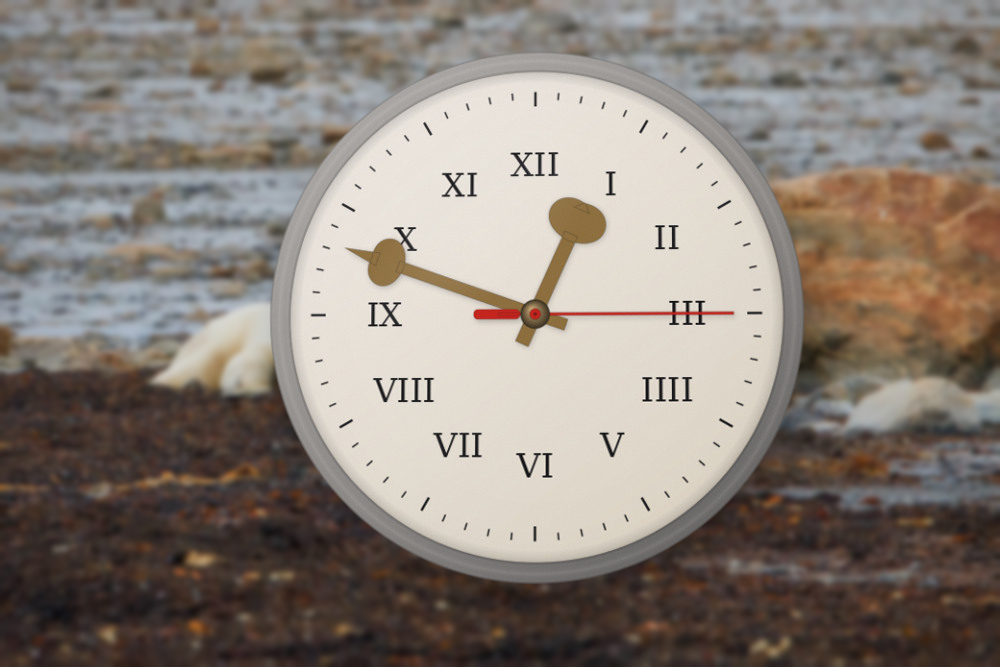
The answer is 12:48:15
